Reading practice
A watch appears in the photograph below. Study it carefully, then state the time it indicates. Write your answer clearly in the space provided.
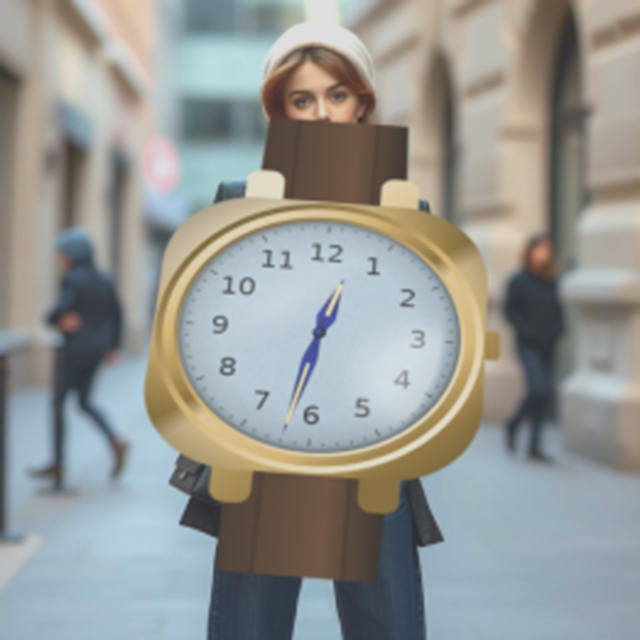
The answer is 12:32
